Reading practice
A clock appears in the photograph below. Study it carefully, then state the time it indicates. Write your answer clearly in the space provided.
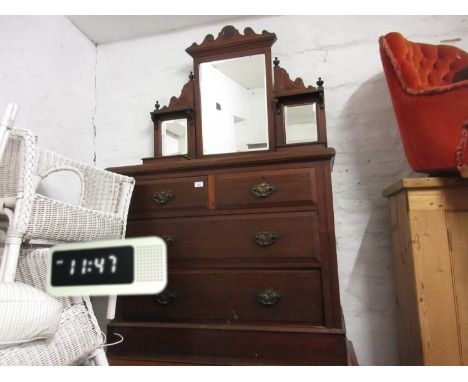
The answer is 11:47
